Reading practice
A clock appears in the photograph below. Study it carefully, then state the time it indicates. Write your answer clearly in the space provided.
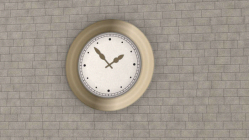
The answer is 1:53
